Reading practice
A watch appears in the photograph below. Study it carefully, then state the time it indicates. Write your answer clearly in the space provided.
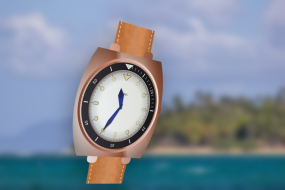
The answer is 11:35
